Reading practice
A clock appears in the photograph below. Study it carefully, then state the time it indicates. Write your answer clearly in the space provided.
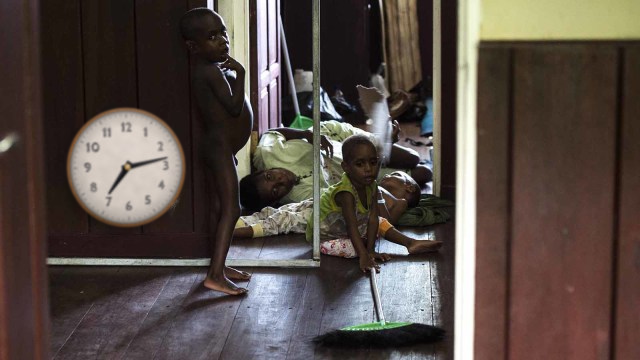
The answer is 7:13
